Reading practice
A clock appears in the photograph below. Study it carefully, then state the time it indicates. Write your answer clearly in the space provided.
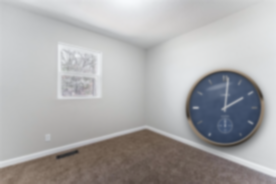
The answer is 2:01
